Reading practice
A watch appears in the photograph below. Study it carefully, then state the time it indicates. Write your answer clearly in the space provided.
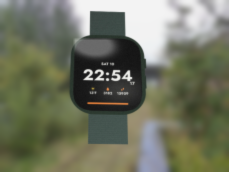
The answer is 22:54
